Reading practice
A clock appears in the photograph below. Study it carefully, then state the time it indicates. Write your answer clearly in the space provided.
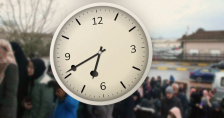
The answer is 6:41
